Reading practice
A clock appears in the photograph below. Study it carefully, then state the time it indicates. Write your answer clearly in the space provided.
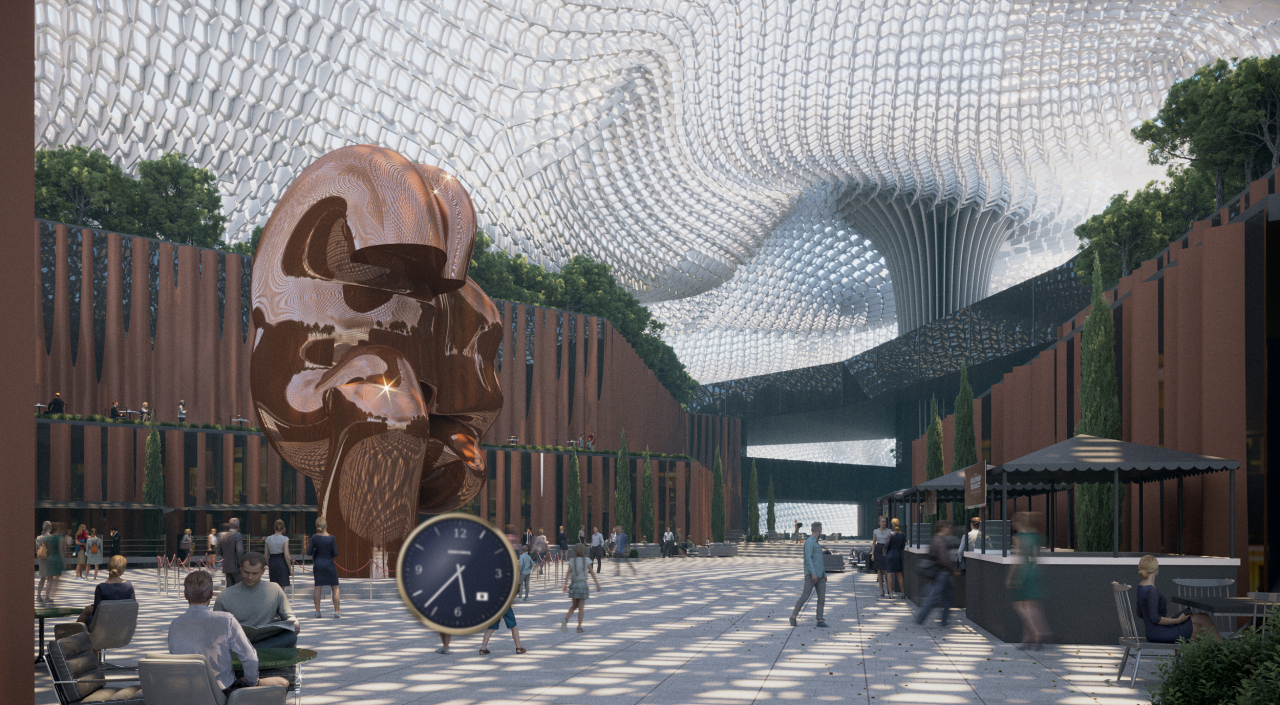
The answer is 5:37
